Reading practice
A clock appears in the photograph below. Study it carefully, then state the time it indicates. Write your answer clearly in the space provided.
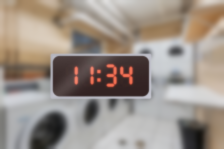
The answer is 11:34
